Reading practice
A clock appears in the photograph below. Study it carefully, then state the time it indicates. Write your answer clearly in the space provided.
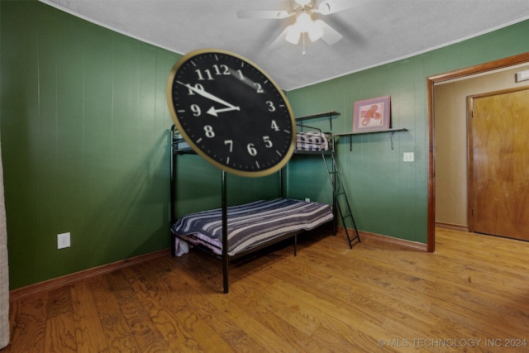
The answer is 8:50
